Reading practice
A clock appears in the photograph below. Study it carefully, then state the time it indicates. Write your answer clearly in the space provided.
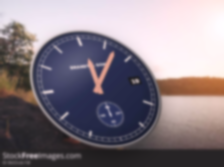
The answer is 12:07
